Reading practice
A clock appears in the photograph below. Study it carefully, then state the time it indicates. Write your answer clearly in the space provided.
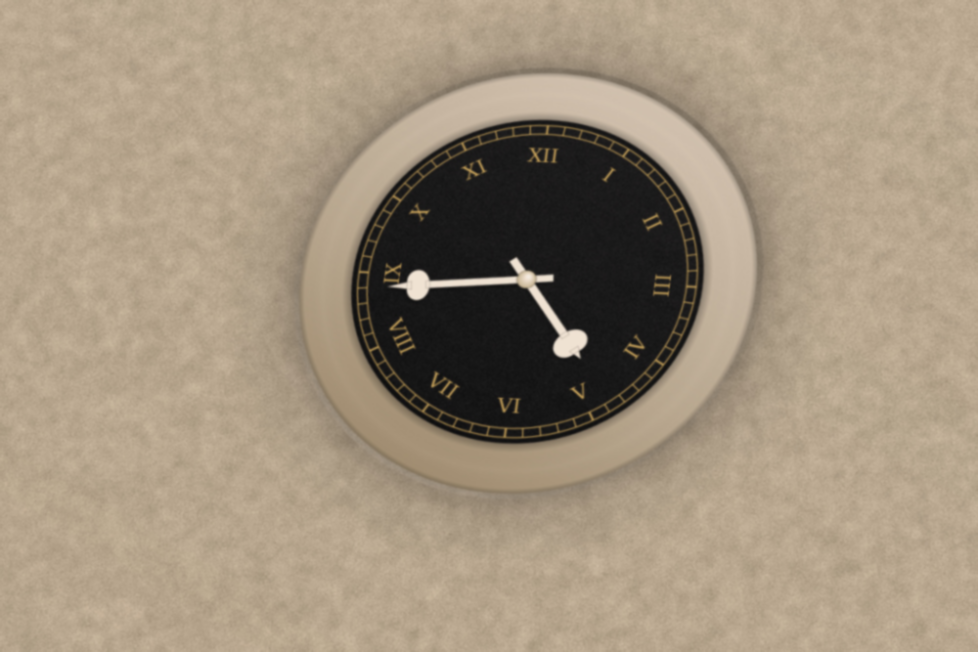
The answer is 4:44
